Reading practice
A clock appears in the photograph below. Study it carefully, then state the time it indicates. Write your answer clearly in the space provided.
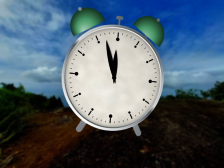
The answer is 11:57
